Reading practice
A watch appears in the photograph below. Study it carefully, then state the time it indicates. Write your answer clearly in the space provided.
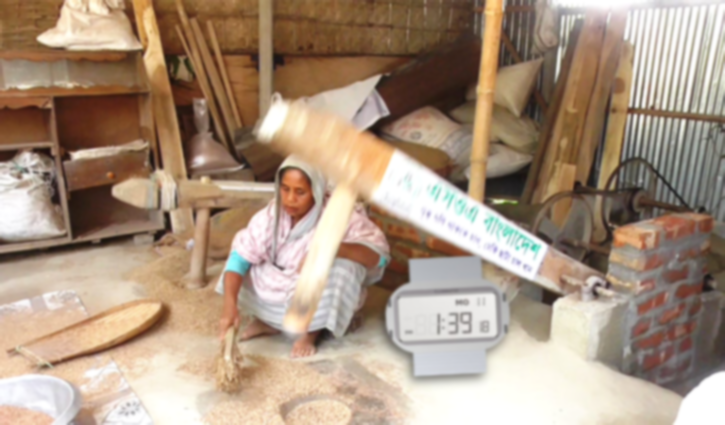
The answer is 1:39
